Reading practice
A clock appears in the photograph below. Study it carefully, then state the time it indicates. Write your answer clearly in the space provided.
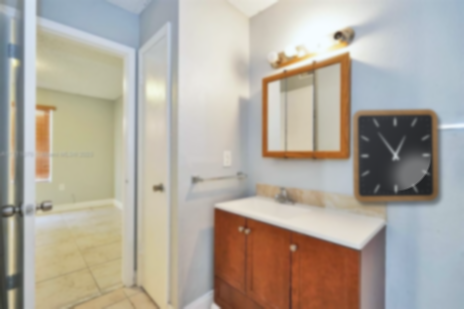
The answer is 12:54
